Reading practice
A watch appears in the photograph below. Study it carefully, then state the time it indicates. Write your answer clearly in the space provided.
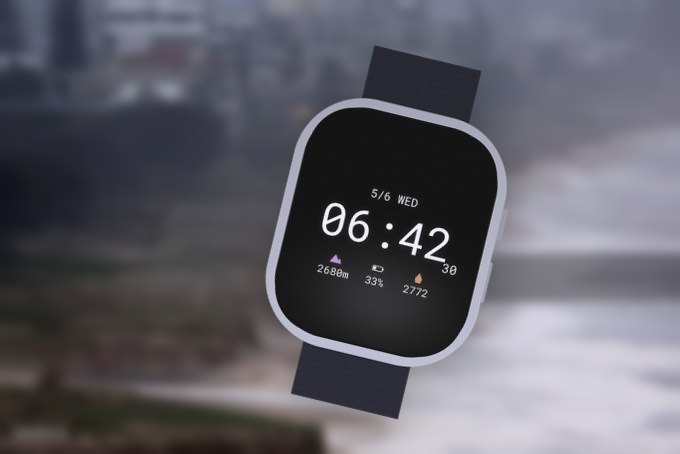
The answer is 6:42:30
